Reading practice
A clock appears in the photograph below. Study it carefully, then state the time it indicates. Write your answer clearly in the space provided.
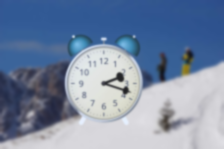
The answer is 2:18
